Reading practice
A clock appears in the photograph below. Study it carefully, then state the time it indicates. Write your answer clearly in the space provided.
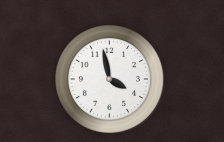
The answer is 3:58
